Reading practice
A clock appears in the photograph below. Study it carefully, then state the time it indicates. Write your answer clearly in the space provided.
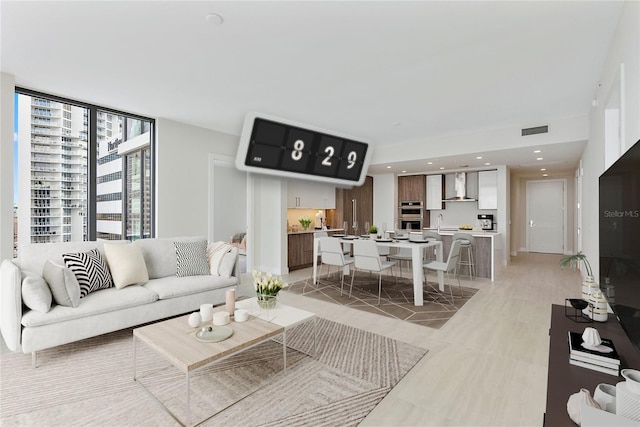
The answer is 8:29
